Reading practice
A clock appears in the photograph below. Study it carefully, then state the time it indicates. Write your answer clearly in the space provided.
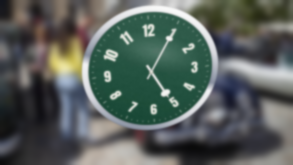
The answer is 5:05
